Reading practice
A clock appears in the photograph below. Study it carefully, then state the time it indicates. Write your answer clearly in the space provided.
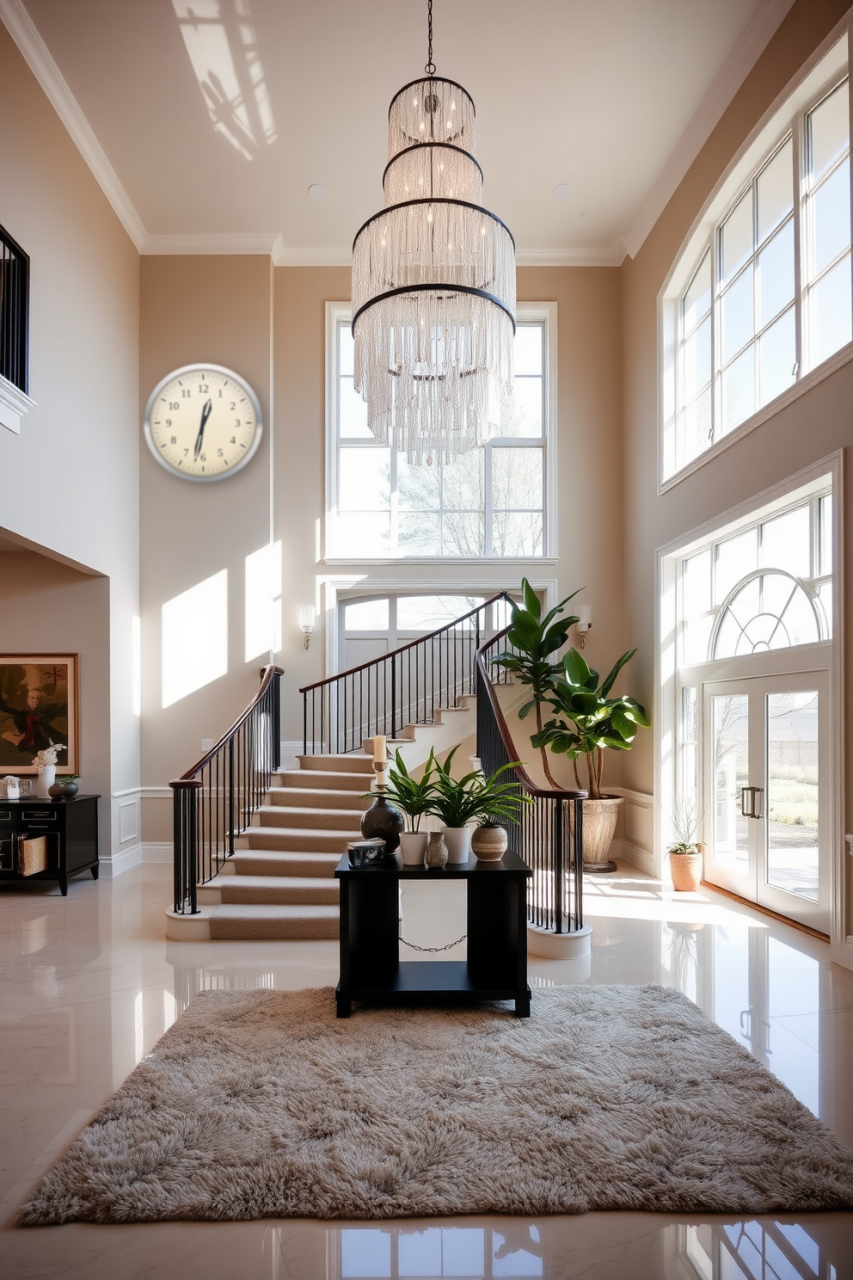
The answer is 12:32
